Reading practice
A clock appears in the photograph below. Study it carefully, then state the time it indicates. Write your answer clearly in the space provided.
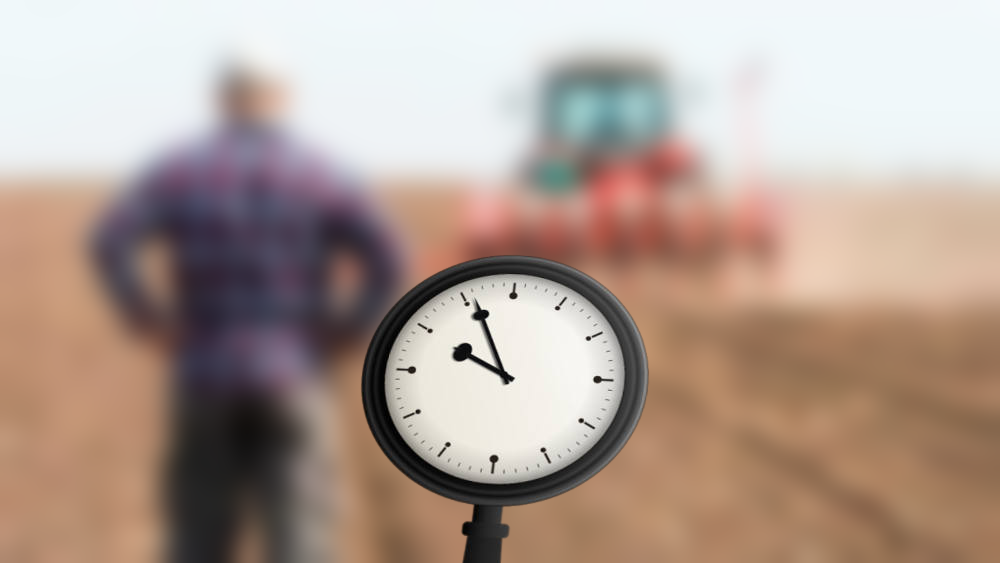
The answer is 9:56
